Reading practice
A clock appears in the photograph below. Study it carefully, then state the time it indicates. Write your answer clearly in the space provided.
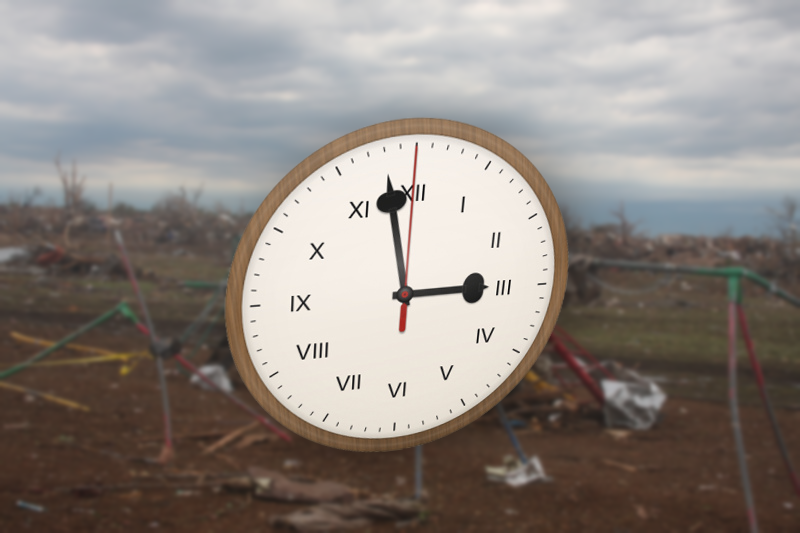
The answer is 2:58:00
